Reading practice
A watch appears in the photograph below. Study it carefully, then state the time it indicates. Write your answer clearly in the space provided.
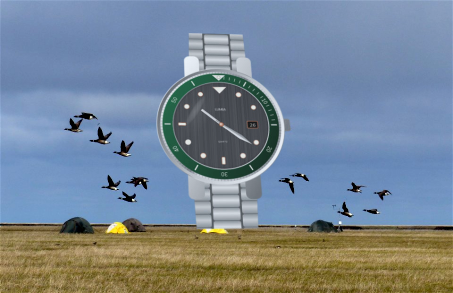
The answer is 10:21
